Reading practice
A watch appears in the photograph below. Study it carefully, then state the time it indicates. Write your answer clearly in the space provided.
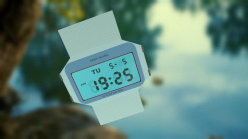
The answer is 19:25
